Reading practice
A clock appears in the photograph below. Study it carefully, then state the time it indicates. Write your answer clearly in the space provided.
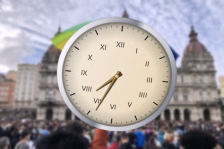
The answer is 7:34
